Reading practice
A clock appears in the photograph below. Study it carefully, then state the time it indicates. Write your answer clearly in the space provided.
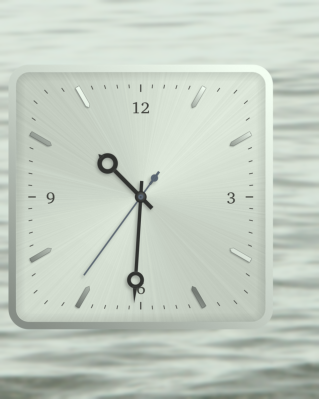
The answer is 10:30:36
